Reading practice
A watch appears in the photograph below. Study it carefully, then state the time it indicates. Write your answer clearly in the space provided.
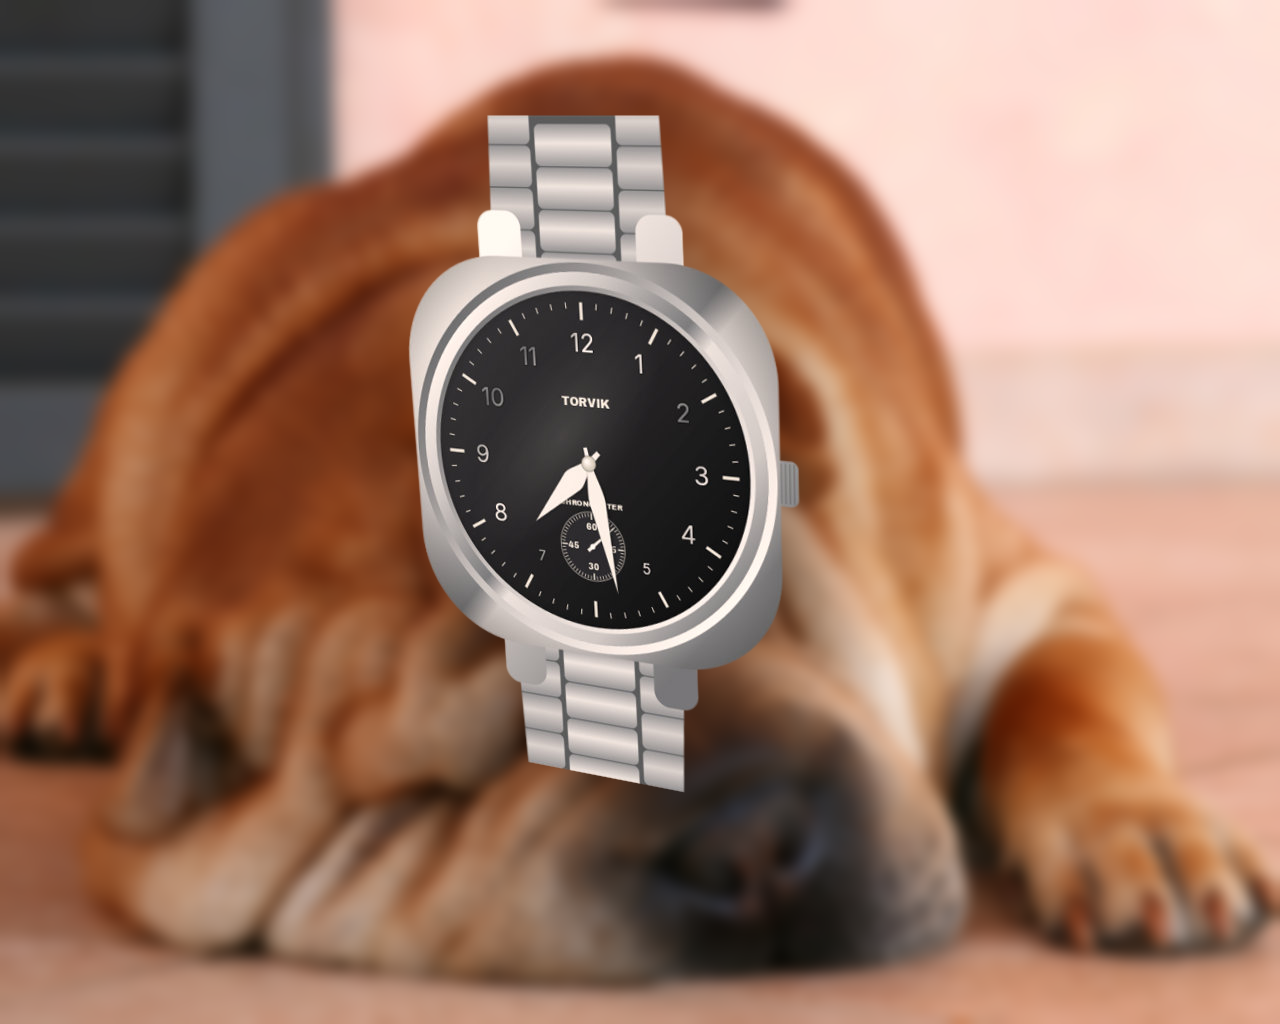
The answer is 7:28:08
